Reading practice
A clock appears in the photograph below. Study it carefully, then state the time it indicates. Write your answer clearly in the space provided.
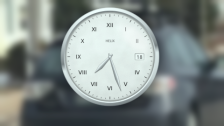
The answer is 7:27
